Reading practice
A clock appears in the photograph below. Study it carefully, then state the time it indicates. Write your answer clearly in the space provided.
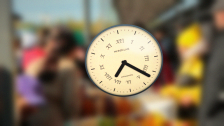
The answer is 7:22
